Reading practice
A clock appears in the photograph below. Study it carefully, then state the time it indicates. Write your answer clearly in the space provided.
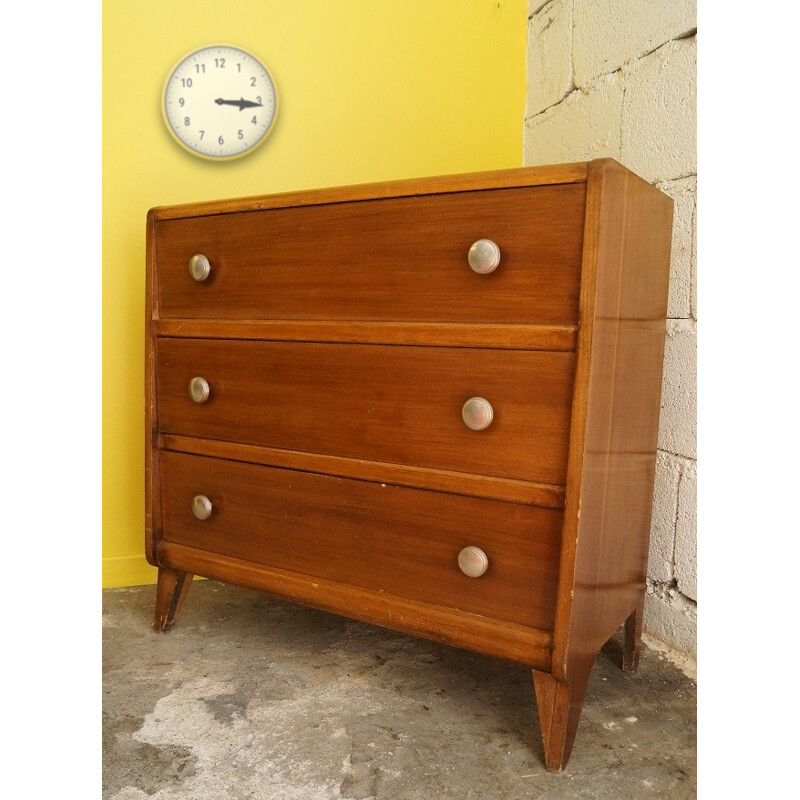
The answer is 3:16
